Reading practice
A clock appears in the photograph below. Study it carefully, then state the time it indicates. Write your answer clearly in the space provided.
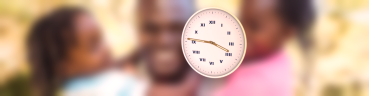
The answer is 3:46
